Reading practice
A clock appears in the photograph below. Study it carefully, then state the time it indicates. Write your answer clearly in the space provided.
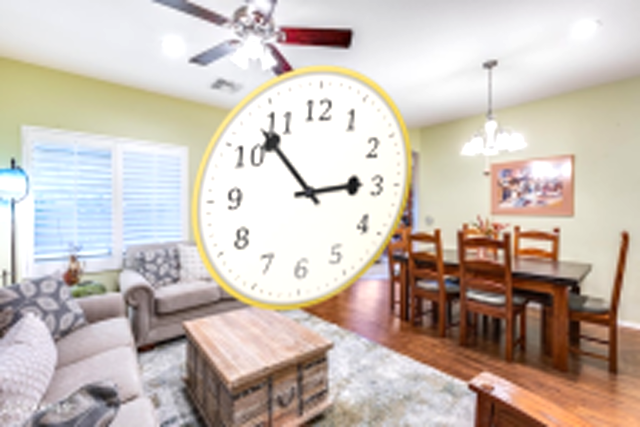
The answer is 2:53
